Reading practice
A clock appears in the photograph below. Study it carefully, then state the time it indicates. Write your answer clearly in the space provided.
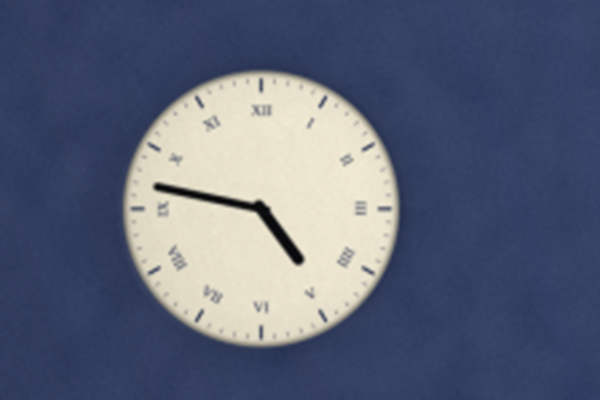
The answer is 4:47
